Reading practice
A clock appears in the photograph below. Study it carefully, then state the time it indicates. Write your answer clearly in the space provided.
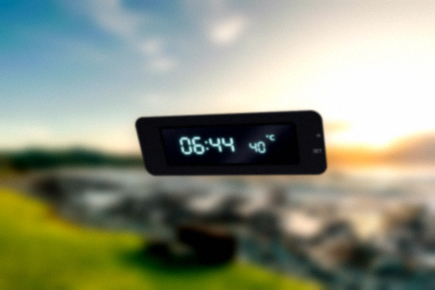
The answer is 6:44
